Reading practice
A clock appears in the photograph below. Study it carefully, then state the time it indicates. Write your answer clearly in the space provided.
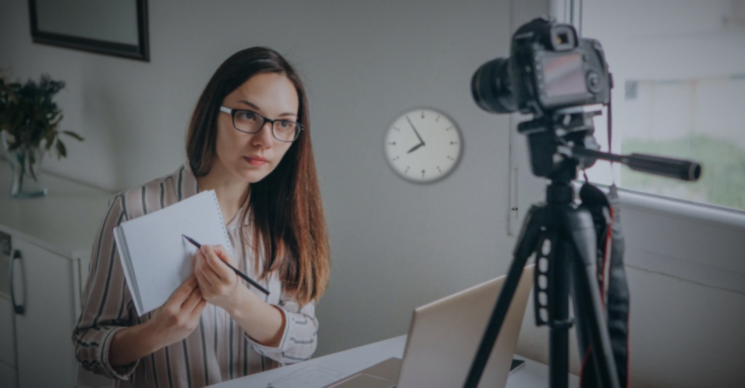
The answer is 7:55
